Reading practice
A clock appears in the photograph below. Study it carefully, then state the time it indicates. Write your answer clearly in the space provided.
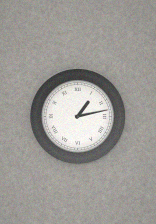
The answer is 1:13
